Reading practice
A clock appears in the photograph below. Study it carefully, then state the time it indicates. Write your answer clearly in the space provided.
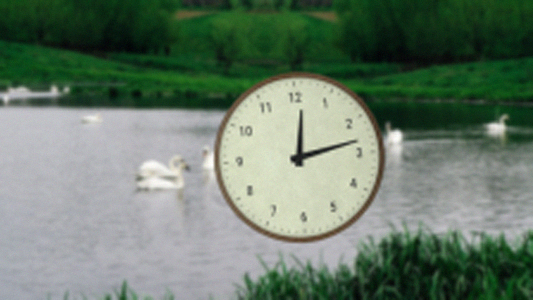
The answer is 12:13
